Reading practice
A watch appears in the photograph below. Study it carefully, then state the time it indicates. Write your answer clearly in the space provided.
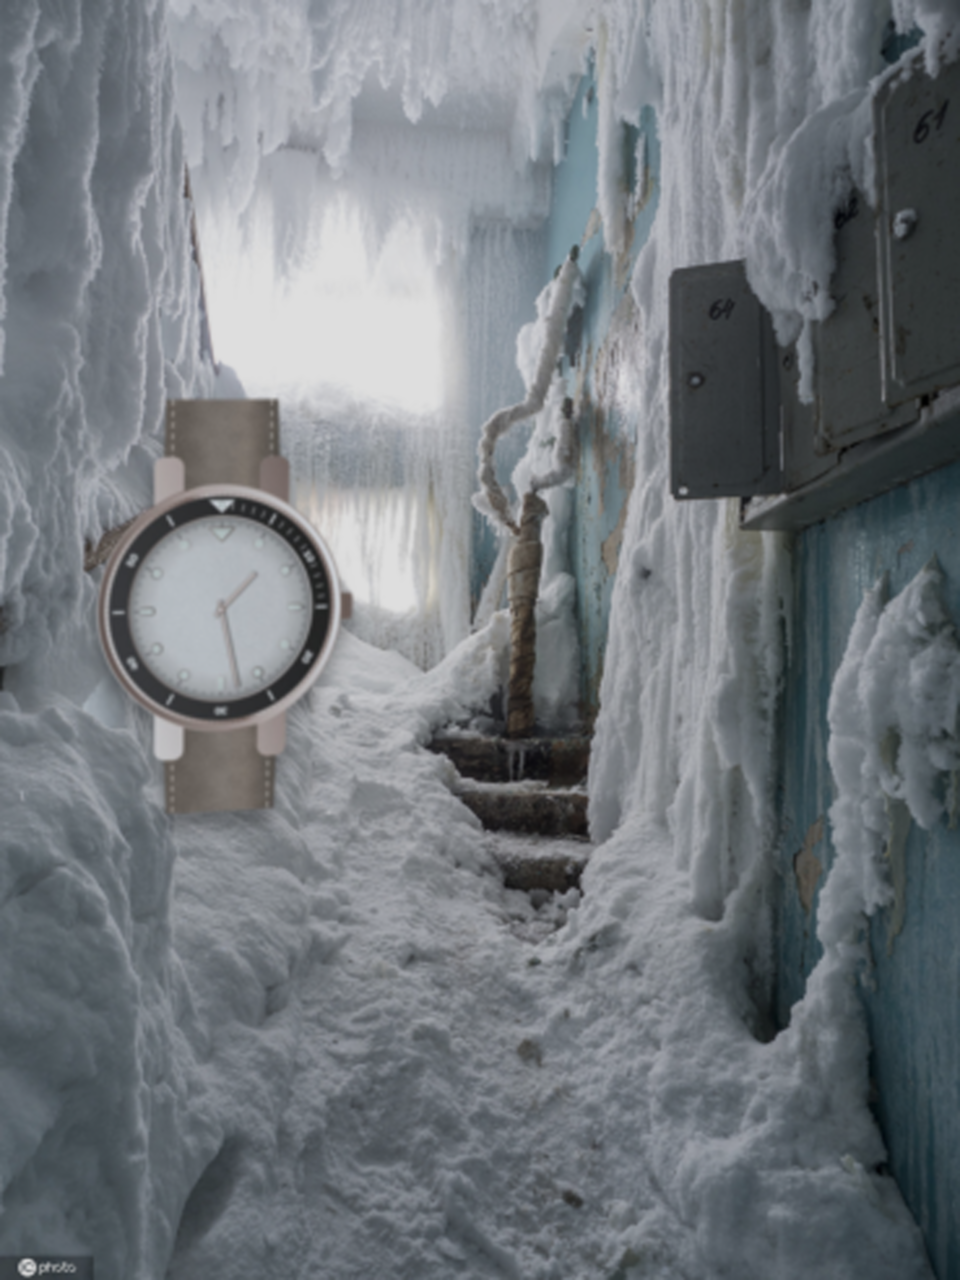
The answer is 1:28
